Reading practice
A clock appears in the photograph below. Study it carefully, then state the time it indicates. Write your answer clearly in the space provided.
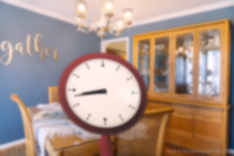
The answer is 8:43
